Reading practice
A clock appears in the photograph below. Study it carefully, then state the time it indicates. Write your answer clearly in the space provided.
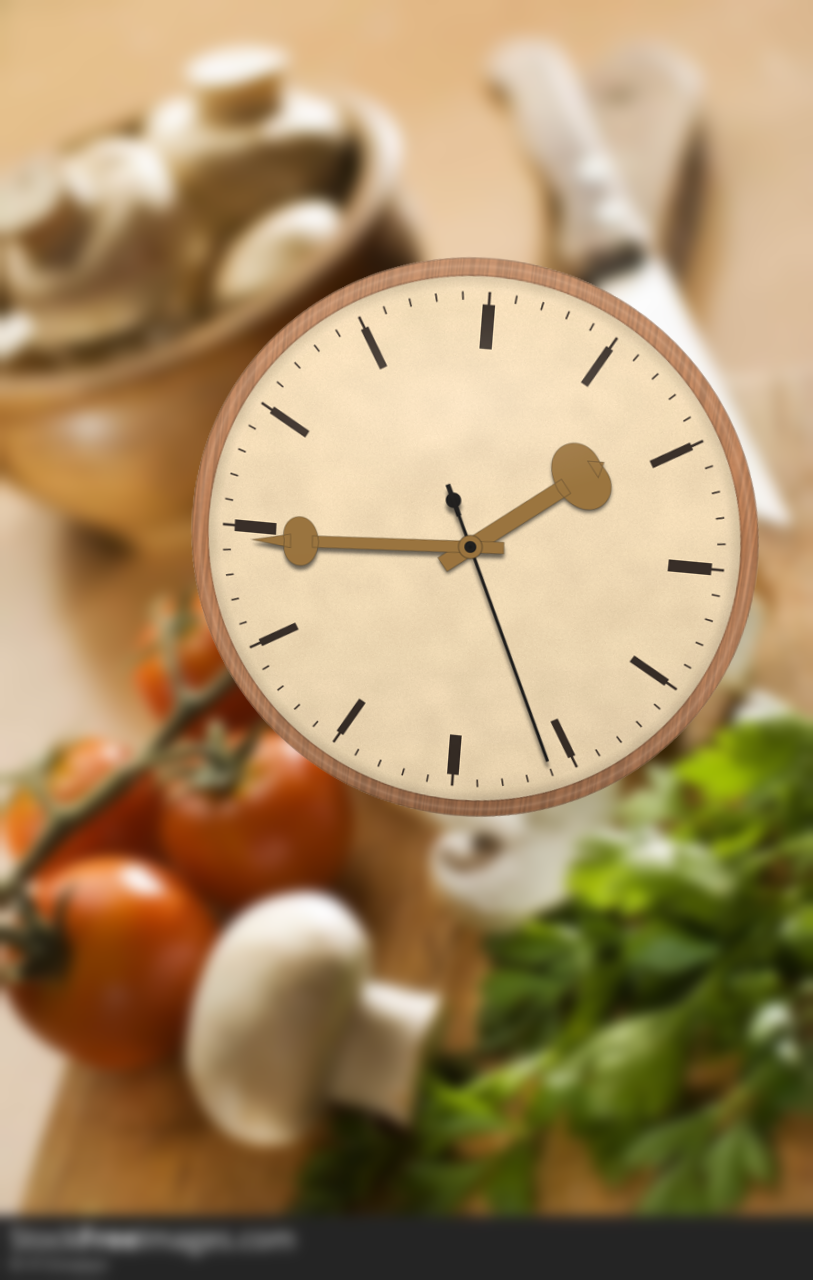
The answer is 1:44:26
